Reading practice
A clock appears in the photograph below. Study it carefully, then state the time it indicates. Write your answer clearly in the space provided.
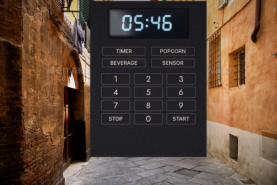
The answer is 5:46
